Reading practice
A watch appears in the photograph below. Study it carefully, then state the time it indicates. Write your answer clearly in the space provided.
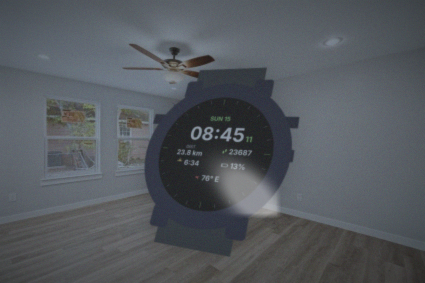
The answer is 8:45
